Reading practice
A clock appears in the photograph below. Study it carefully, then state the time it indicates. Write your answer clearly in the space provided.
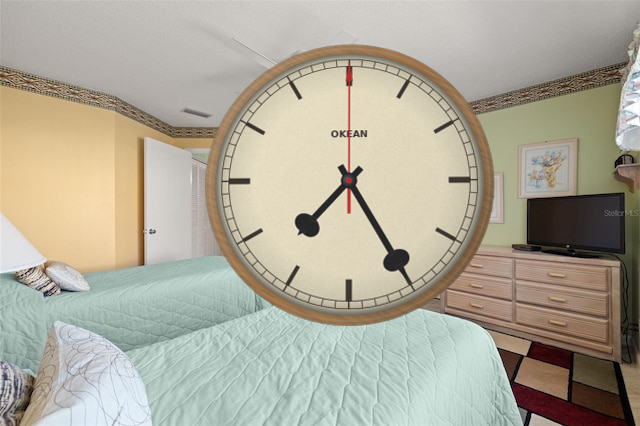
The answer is 7:25:00
